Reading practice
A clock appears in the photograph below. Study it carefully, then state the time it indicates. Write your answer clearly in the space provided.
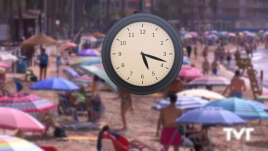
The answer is 5:18
